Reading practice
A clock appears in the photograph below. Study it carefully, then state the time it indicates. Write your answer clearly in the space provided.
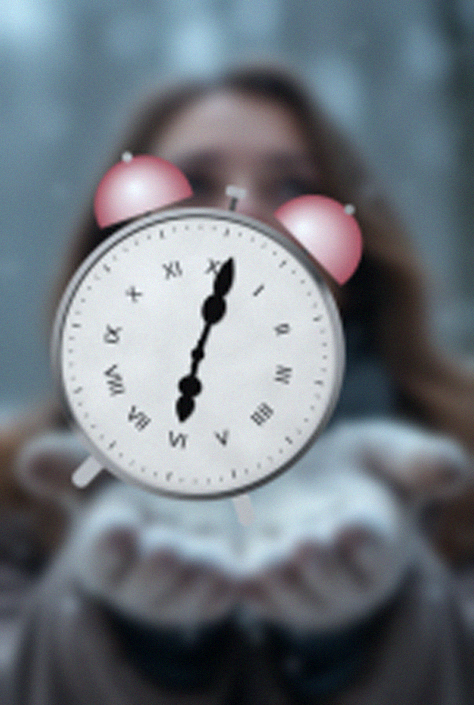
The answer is 6:01
